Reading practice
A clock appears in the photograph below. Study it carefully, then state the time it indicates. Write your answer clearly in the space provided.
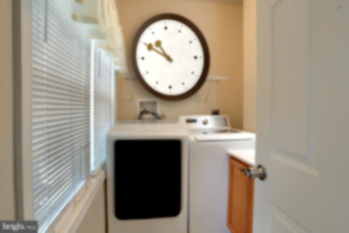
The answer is 10:50
